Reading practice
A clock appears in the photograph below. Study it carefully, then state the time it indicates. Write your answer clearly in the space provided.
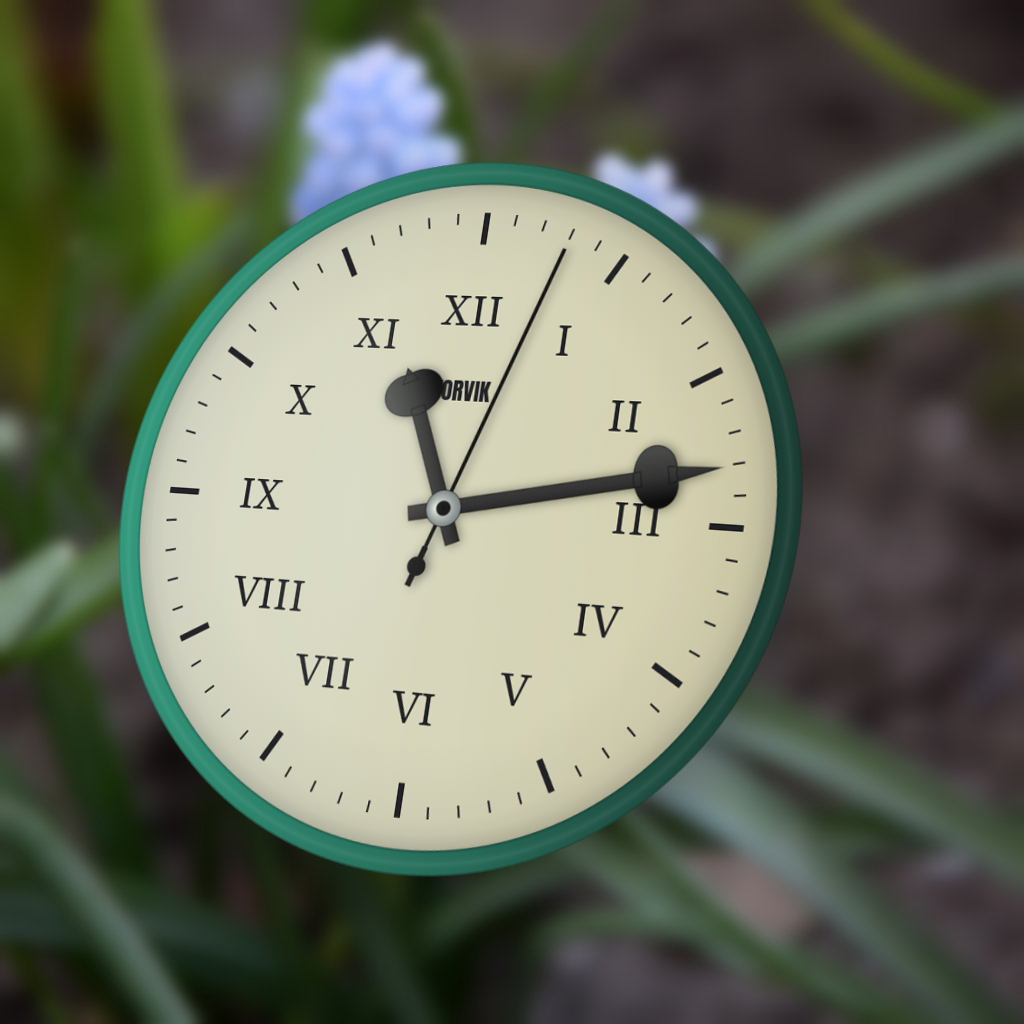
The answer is 11:13:03
